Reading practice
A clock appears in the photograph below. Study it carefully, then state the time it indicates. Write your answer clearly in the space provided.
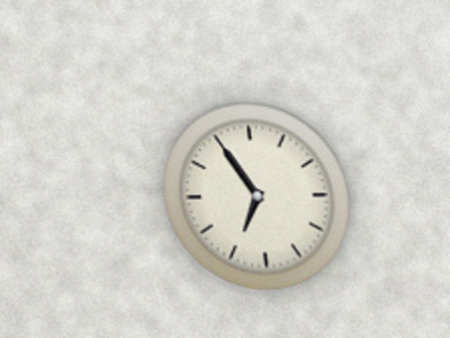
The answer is 6:55
